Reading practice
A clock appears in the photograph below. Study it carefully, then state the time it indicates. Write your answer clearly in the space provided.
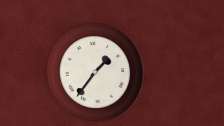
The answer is 1:37
